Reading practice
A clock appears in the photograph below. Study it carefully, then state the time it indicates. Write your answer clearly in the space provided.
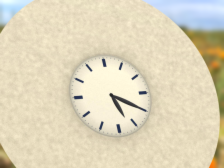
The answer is 5:20
